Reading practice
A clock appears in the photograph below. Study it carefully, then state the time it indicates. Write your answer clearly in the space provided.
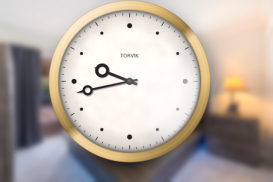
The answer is 9:43
